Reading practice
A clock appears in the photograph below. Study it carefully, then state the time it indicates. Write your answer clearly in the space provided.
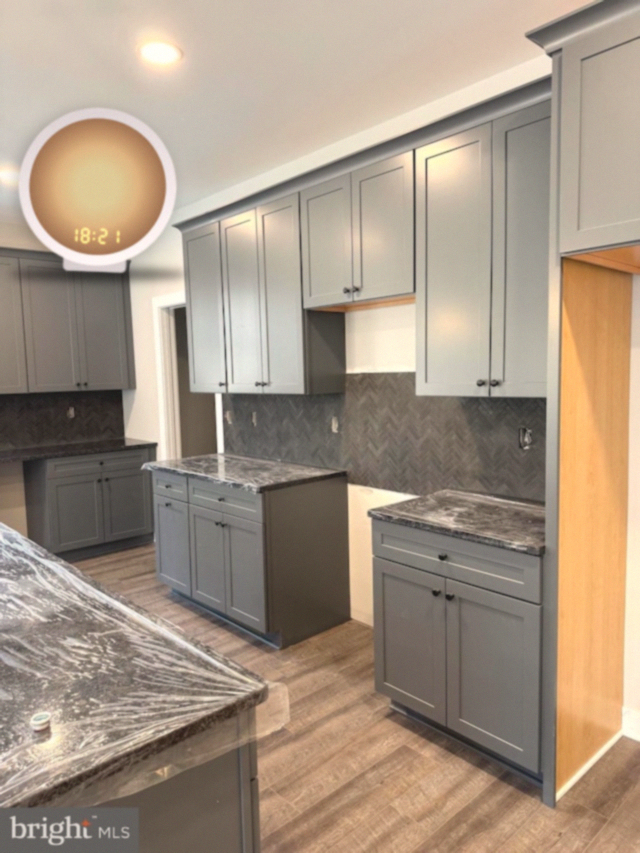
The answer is 18:21
